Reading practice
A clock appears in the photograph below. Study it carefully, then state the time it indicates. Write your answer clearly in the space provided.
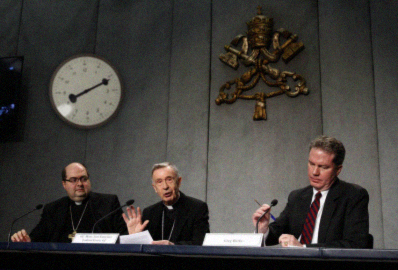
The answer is 8:11
